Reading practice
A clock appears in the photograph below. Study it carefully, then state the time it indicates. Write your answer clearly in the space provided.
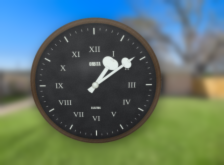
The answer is 1:09
